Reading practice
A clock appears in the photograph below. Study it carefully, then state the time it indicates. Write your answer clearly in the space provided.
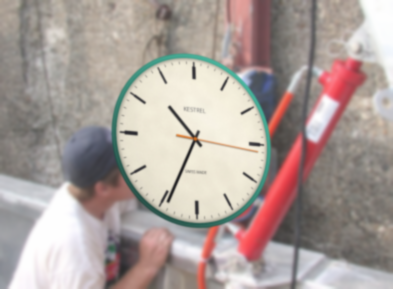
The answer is 10:34:16
